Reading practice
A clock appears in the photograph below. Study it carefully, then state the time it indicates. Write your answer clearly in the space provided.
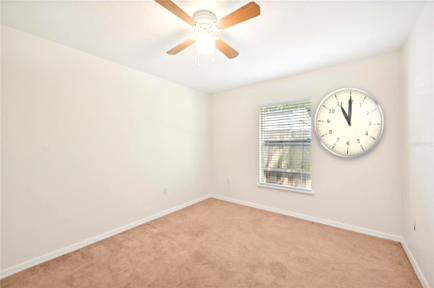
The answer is 11:00
